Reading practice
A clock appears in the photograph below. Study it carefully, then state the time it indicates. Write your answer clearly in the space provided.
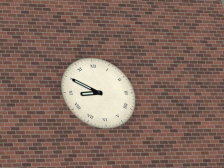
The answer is 8:50
